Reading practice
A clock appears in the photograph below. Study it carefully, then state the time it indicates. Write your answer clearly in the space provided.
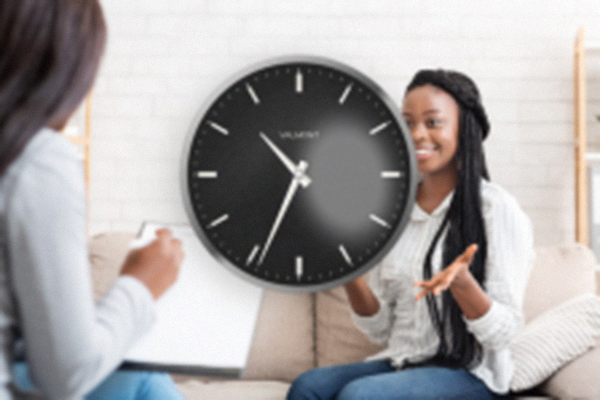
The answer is 10:34
